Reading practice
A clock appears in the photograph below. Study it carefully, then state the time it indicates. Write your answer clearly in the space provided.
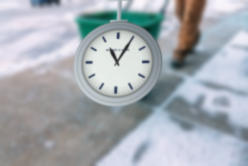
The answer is 11:05
